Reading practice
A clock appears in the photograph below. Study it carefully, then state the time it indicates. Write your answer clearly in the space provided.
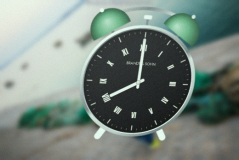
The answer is 8:00
